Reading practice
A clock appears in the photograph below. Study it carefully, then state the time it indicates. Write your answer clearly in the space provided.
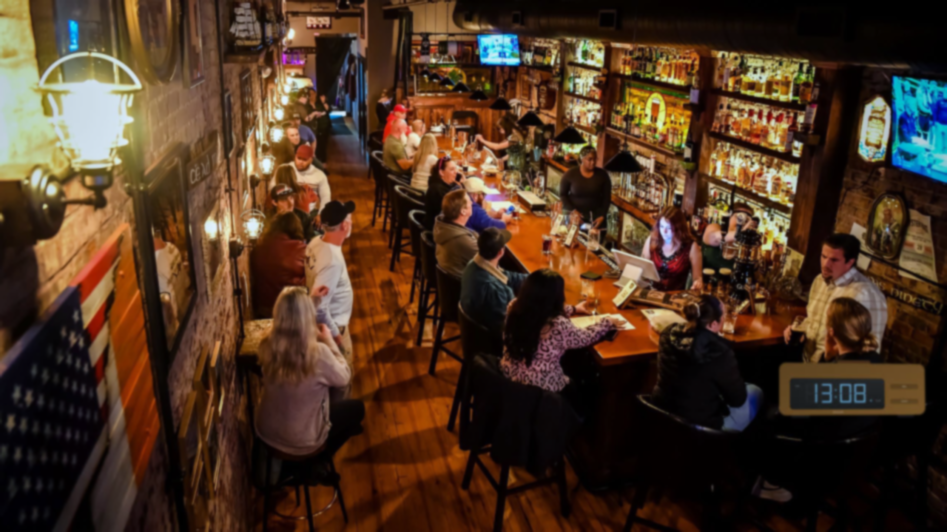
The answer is 13:08
